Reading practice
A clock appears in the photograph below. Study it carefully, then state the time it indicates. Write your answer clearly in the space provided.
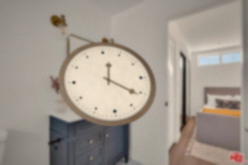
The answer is 12:21
